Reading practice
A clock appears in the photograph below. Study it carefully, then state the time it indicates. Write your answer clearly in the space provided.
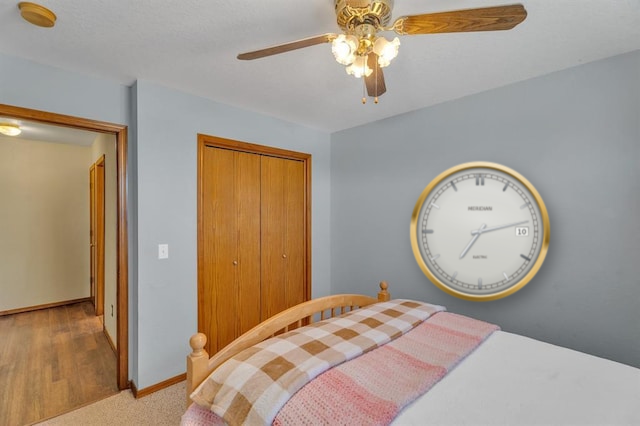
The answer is 7:13
